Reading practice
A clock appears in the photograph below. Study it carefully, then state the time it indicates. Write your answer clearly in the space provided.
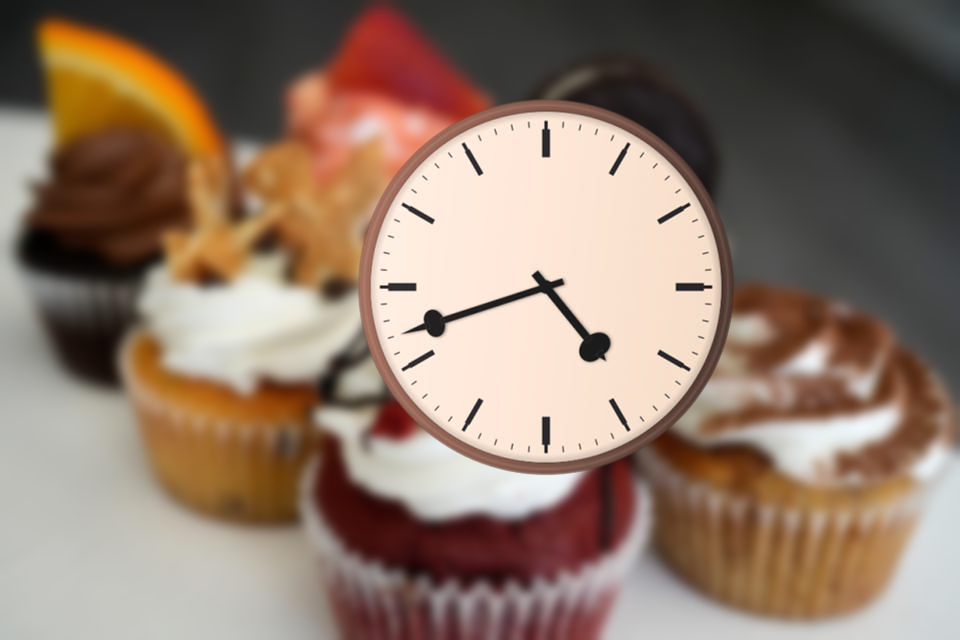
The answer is 4:42
